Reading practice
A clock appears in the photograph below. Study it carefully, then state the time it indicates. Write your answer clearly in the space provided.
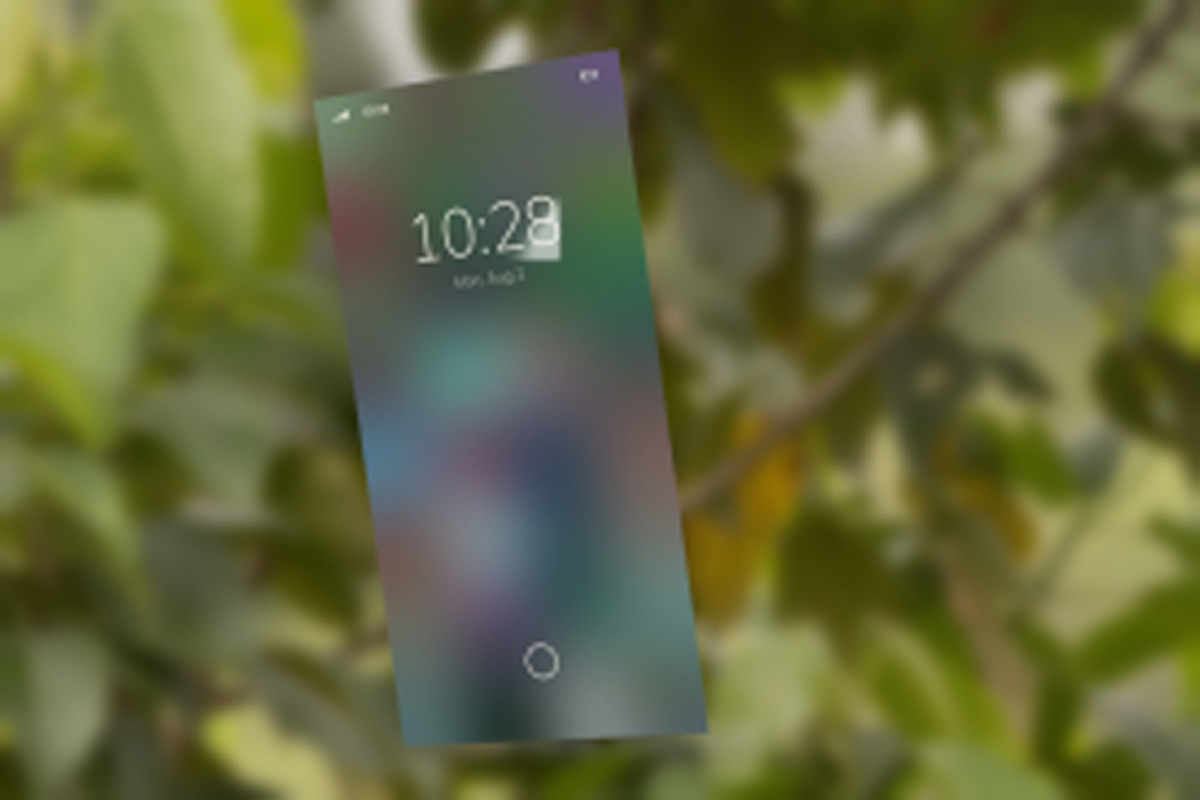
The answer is 10:28
